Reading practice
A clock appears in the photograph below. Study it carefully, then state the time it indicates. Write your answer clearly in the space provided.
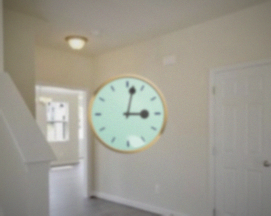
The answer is 3:02
